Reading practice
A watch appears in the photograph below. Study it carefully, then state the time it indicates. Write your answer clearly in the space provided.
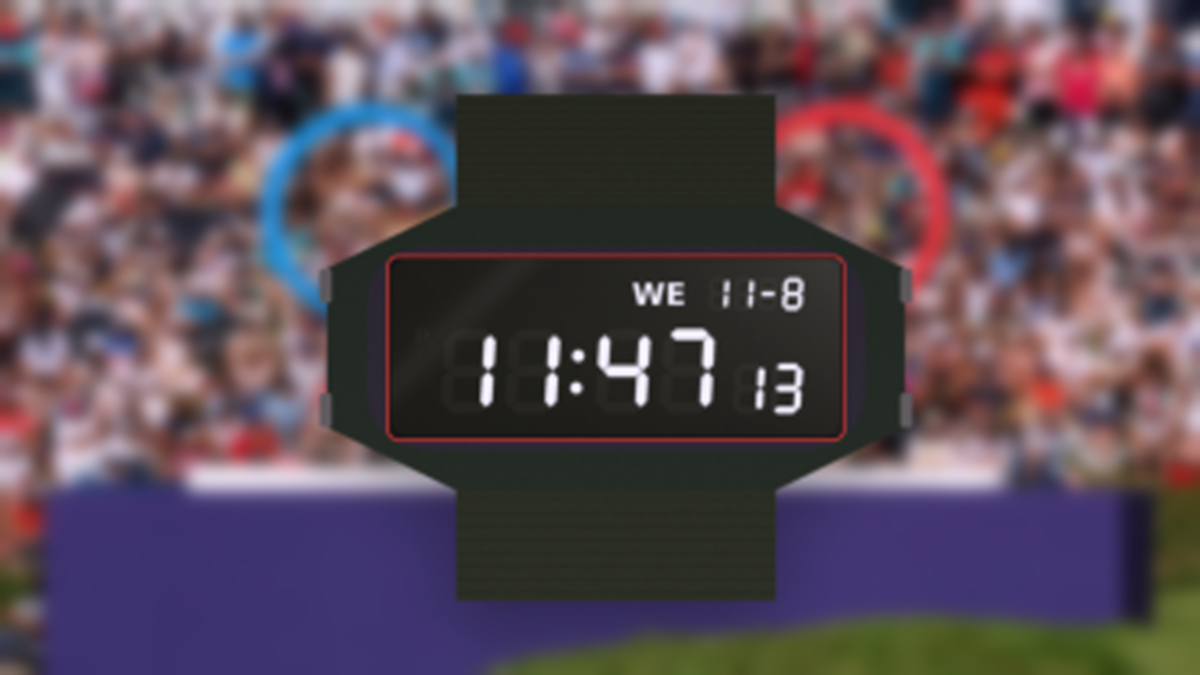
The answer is 11:47:13
